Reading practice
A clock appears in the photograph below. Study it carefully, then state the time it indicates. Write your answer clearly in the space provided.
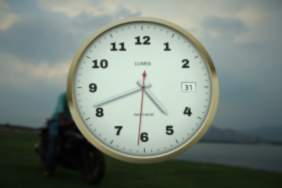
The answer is 4:41:31
